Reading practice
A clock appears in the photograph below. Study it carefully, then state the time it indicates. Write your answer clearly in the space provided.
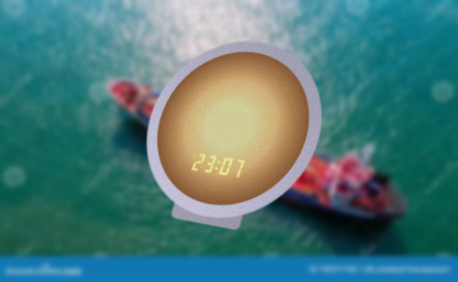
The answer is 23:07
